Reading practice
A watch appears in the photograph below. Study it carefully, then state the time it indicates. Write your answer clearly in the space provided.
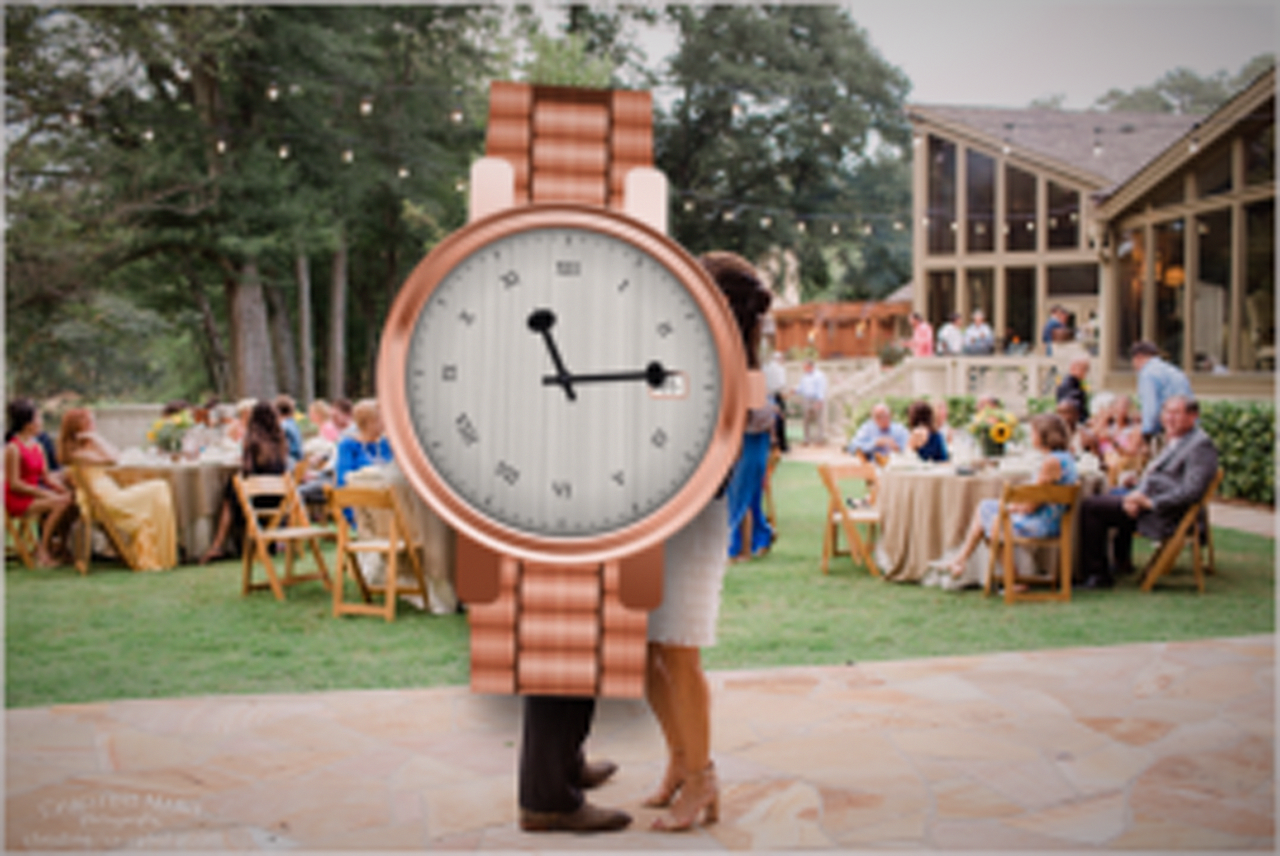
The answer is 11:14
